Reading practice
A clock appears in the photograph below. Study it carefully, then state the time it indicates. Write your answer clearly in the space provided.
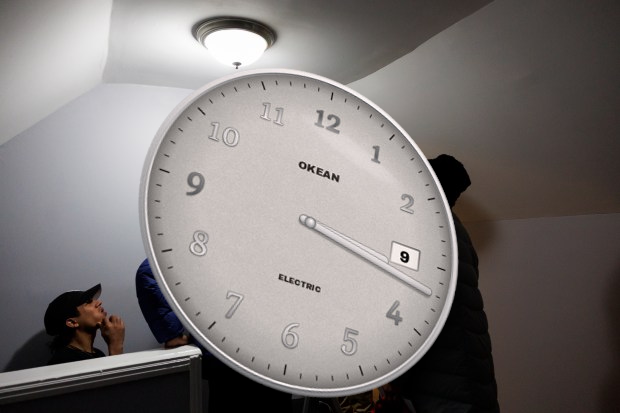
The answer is 3:17
